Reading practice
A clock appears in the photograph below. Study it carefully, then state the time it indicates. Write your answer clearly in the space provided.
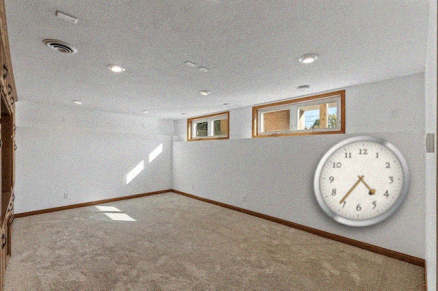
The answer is 4:36
